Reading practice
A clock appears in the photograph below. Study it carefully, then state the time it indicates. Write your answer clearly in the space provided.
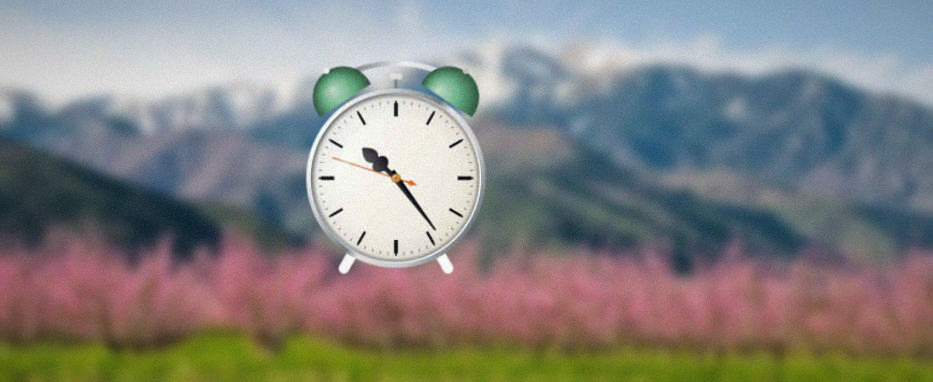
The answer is 10:23:48
